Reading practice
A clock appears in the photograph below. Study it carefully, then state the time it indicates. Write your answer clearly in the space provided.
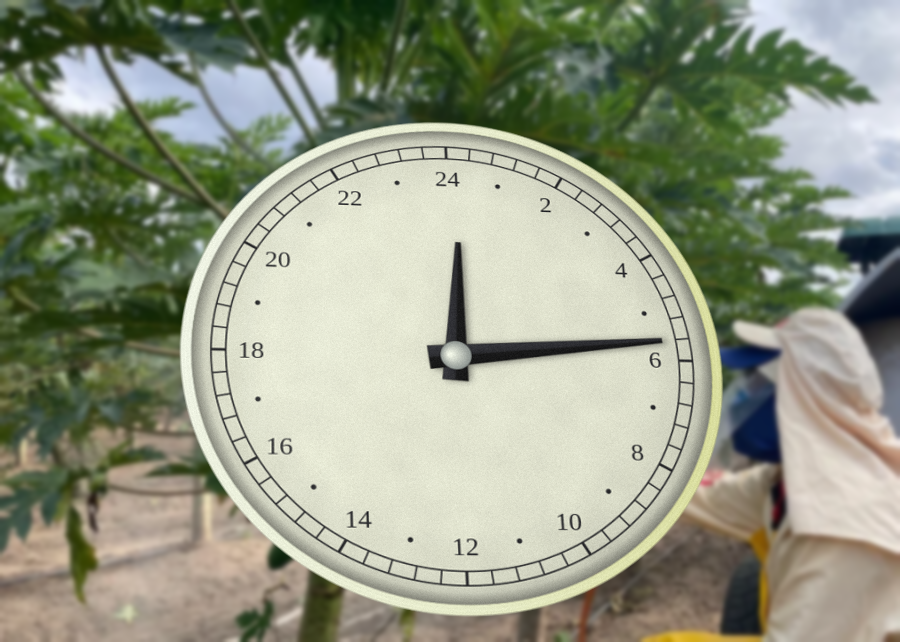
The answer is 0:14
